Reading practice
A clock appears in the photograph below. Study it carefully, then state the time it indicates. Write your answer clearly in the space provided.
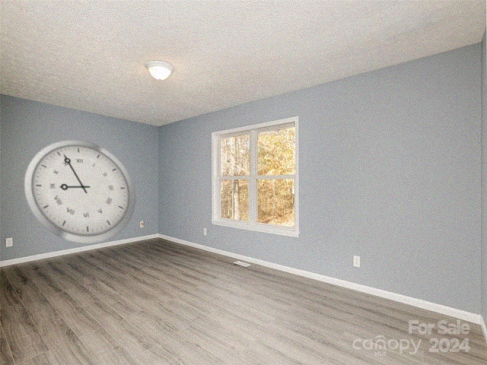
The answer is 8:56
